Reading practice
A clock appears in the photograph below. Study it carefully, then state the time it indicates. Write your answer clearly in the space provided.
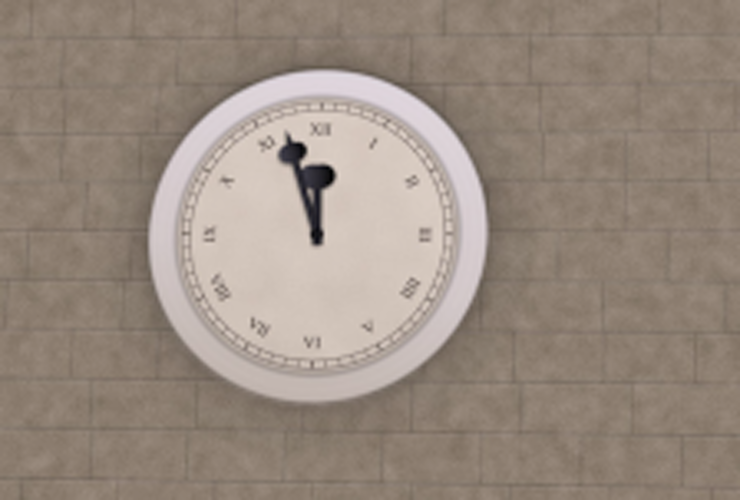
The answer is 11:57
